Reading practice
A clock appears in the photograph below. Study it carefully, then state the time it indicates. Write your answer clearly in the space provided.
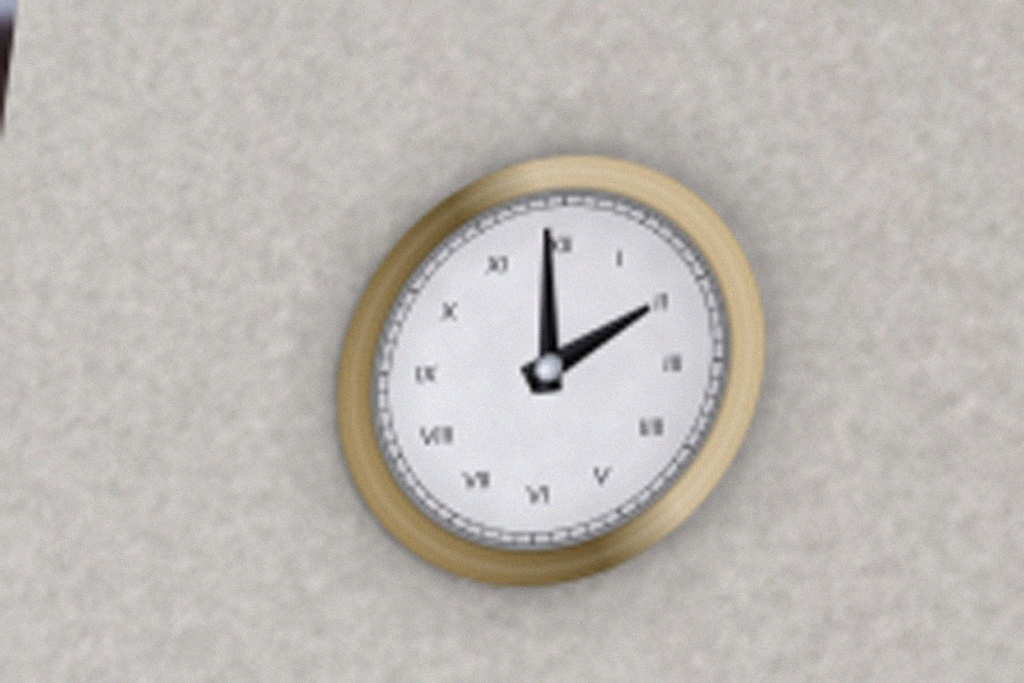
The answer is 1:59
